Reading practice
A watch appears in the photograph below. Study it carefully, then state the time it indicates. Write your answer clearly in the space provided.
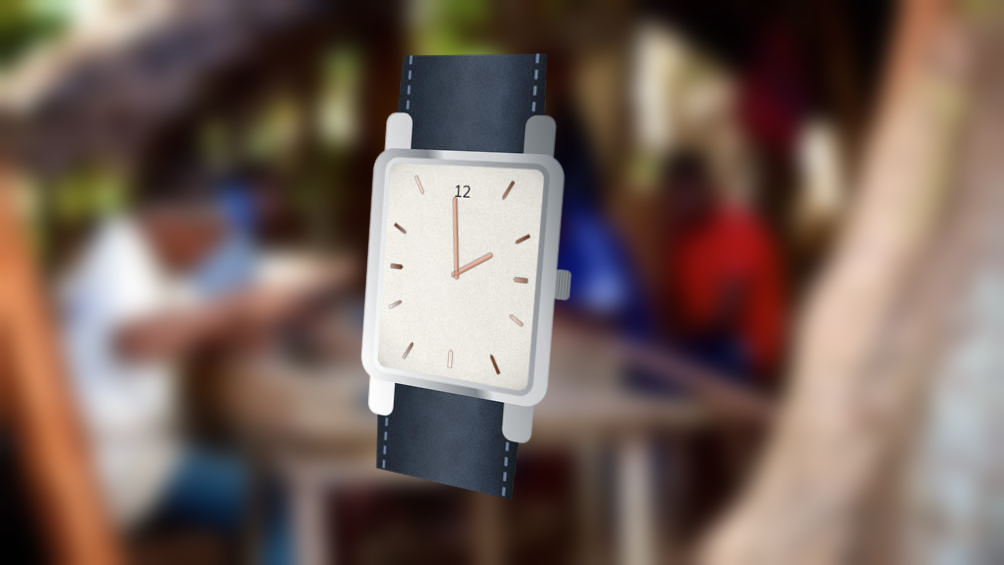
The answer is 1:59
